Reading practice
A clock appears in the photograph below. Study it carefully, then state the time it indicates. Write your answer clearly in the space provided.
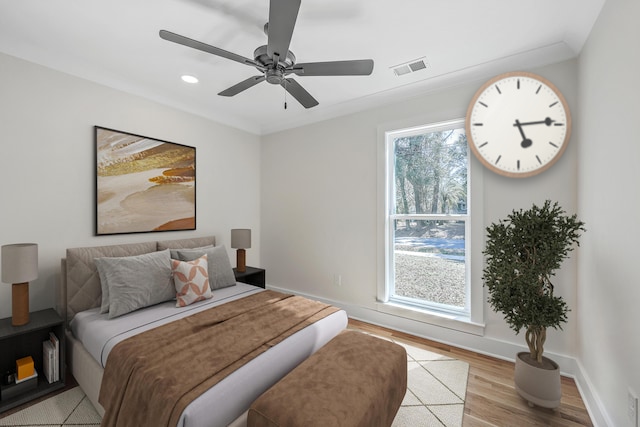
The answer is 5:14
